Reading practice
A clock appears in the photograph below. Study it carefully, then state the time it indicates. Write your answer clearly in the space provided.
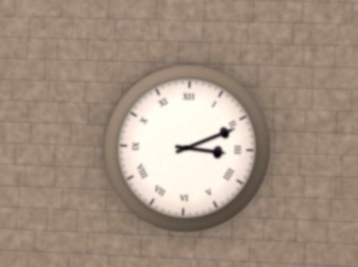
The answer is 3:11
